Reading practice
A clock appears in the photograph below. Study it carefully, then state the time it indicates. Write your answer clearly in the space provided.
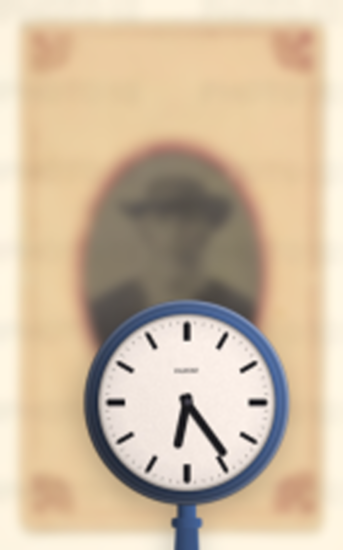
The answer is 6:24
